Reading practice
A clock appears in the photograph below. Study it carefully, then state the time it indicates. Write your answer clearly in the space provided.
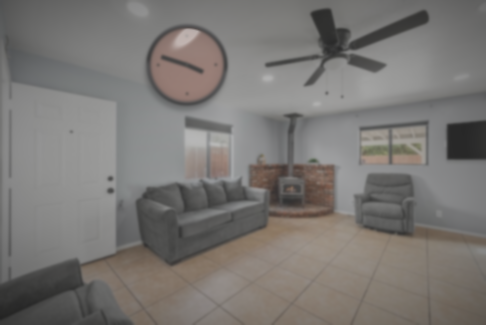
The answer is 3:48
